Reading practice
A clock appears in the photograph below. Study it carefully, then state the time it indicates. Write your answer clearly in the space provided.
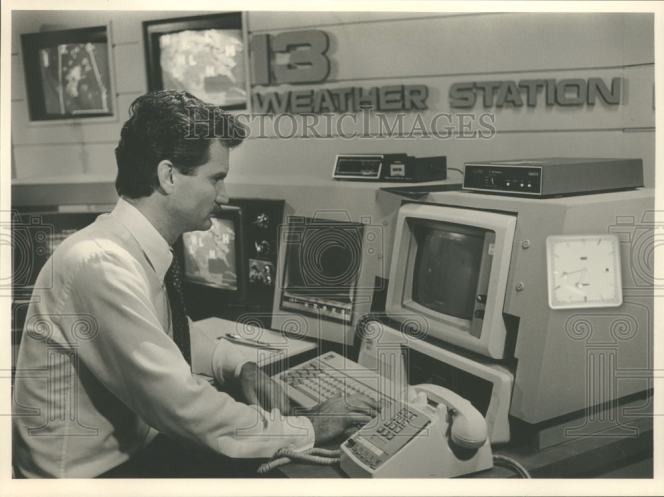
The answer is 6:43
